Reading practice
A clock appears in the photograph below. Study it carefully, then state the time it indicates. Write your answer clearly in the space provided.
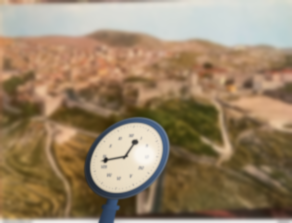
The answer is 12:43
